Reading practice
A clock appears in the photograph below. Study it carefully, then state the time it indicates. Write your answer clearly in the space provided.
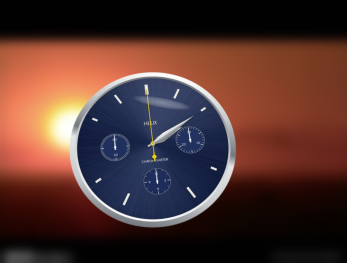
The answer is 2:10
